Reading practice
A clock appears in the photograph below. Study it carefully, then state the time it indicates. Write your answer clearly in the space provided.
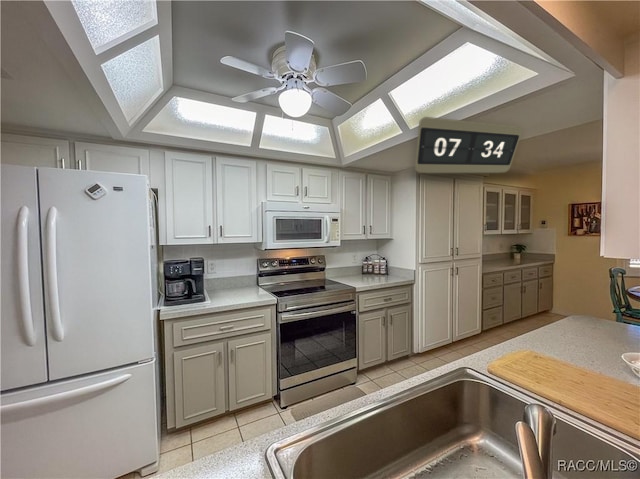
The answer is 7:34
